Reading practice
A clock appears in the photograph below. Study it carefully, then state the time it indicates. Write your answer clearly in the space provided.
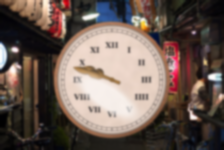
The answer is 9:48
